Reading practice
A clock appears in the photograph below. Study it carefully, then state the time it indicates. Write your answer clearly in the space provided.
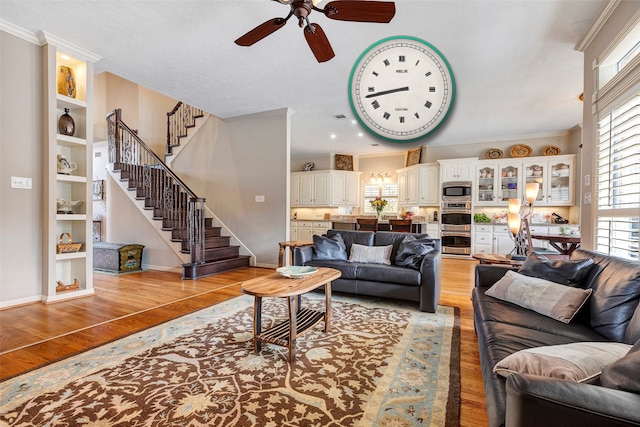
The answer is 8:43
